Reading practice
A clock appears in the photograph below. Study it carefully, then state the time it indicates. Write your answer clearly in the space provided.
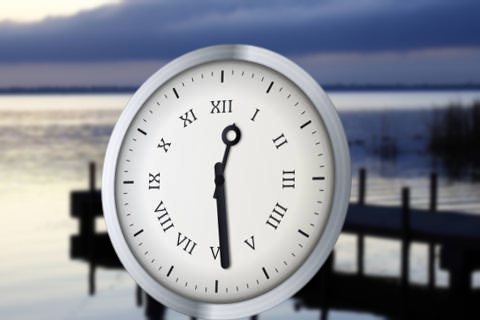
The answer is 12:29
